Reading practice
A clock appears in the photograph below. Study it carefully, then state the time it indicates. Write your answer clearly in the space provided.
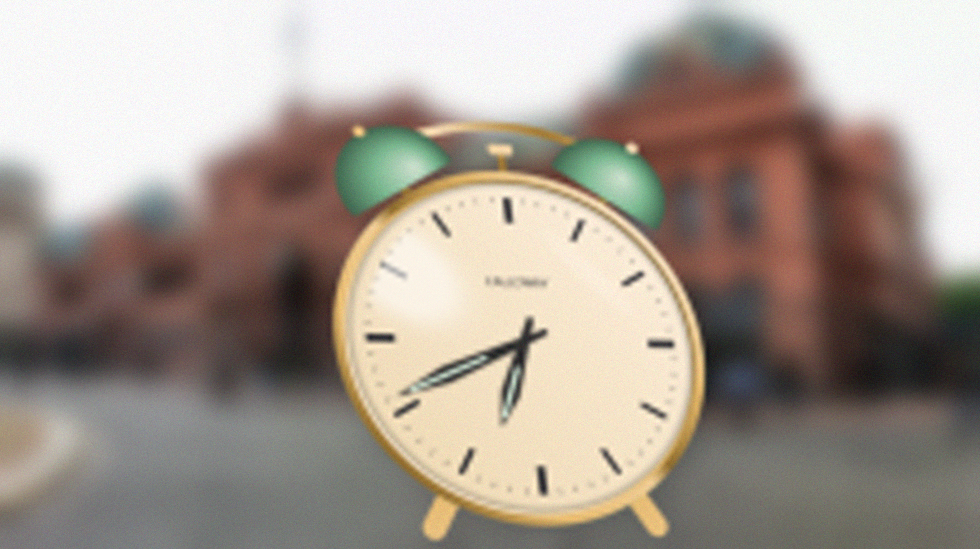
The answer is 6:41
